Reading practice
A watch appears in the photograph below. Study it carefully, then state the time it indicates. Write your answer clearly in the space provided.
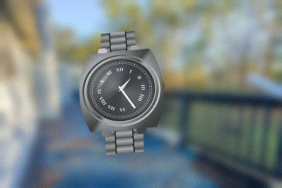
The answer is 1:25
